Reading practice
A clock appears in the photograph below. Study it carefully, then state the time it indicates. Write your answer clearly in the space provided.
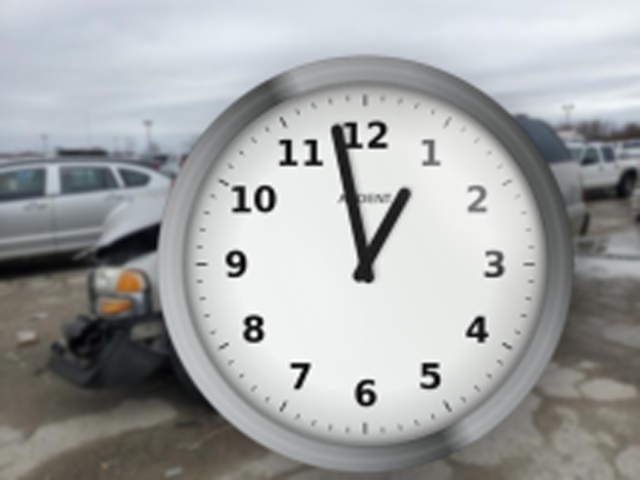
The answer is 12:58
